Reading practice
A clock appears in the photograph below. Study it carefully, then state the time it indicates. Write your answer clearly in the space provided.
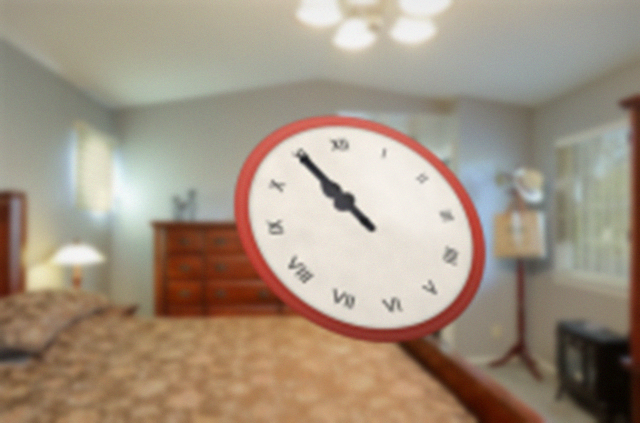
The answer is 10:55
